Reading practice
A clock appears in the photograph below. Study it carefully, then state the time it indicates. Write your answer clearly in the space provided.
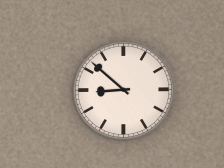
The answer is 8:52
